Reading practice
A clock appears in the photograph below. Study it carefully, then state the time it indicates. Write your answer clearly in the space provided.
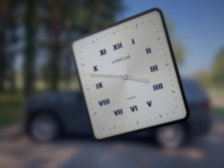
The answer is 3:48
